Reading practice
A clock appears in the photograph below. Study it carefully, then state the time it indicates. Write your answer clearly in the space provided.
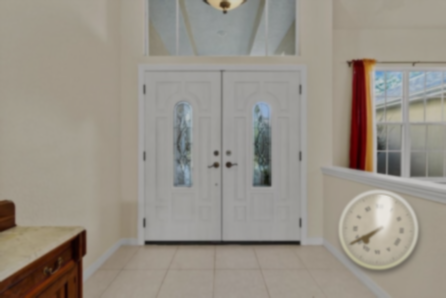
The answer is 7:40
